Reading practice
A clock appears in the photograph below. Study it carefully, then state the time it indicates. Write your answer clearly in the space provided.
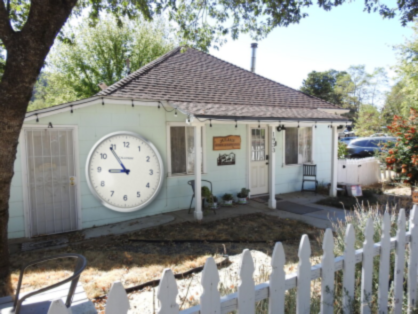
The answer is 8:54
